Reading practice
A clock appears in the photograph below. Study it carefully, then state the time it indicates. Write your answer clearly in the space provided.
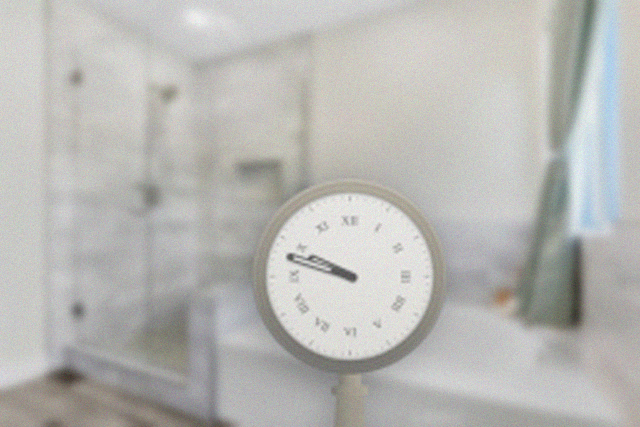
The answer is 9:48
